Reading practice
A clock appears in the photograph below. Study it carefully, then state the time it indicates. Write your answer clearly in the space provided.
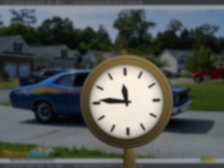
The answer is 11:46
